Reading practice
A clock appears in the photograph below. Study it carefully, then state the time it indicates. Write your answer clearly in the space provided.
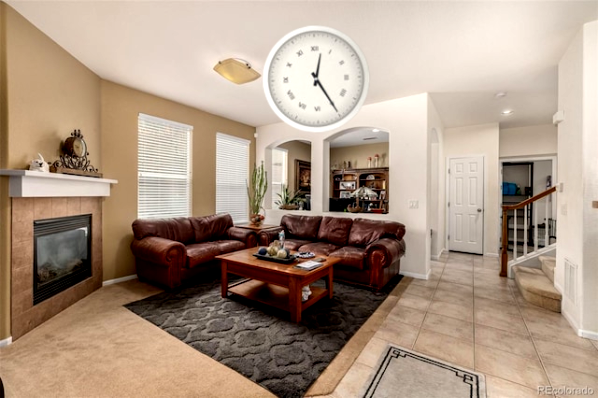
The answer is 12:25
